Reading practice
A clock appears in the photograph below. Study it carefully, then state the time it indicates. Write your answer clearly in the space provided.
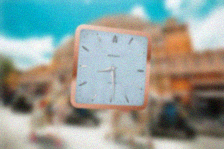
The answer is 8:29
